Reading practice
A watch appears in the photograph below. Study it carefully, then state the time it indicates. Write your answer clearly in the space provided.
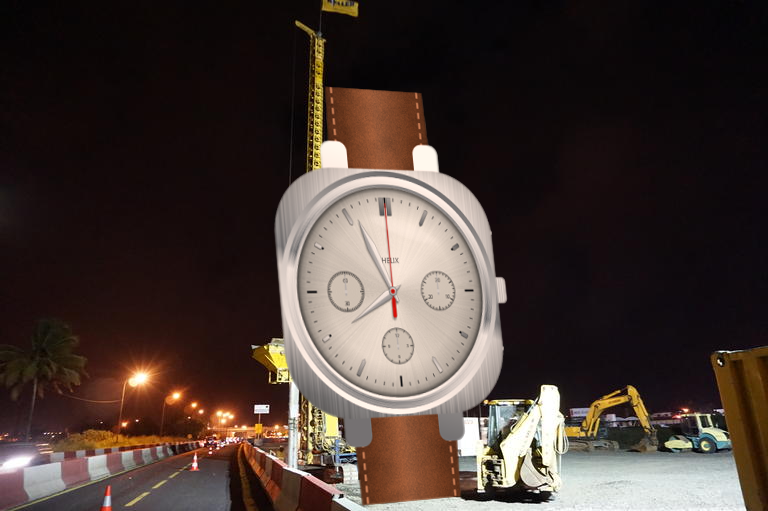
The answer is 7:56
